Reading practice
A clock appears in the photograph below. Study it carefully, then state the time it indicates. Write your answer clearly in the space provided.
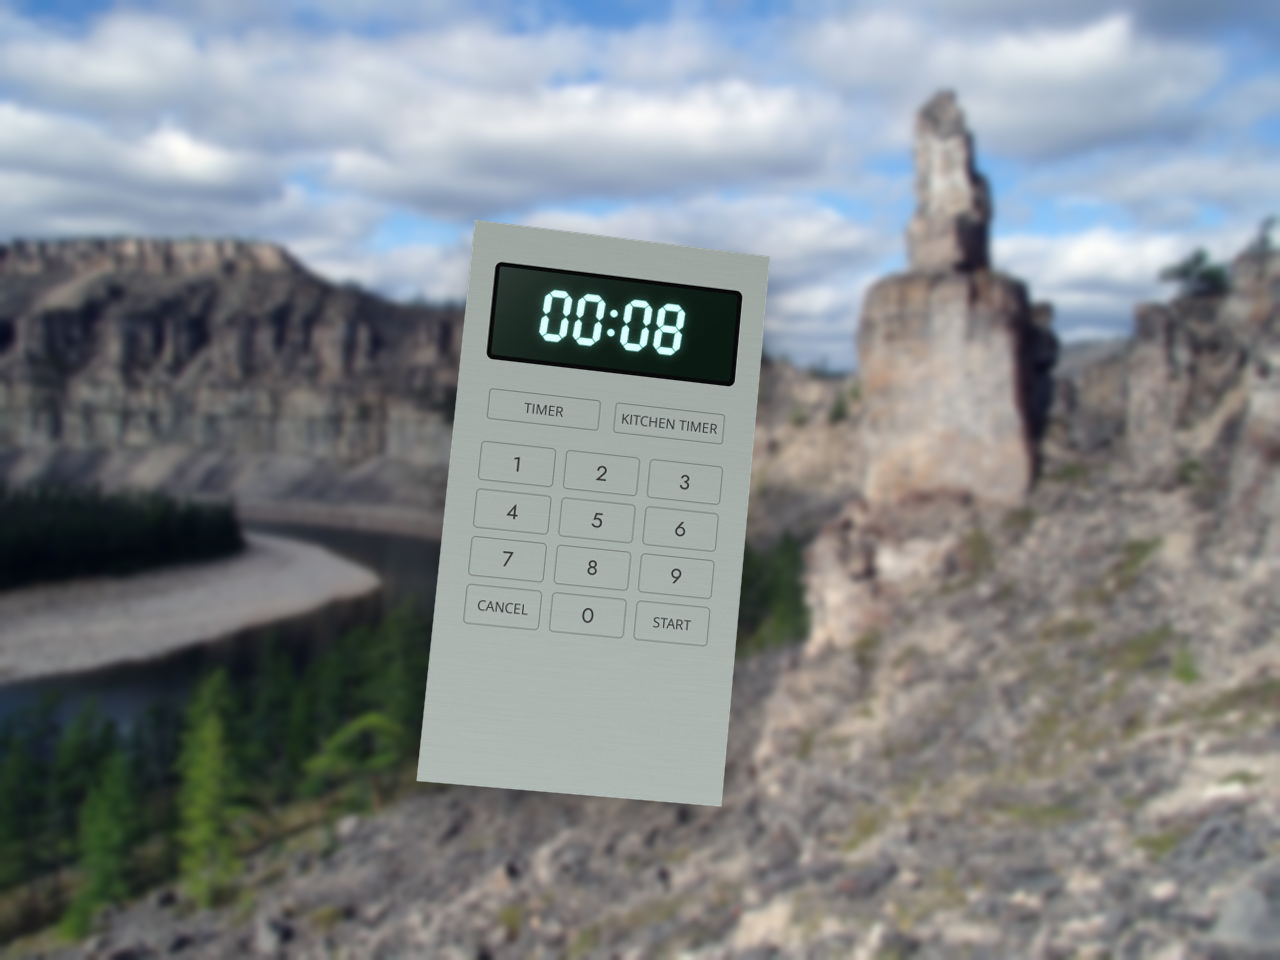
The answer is 0:08
